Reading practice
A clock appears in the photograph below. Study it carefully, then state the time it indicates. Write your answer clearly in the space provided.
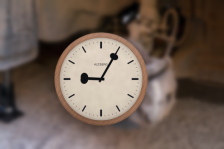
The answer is 9:05
